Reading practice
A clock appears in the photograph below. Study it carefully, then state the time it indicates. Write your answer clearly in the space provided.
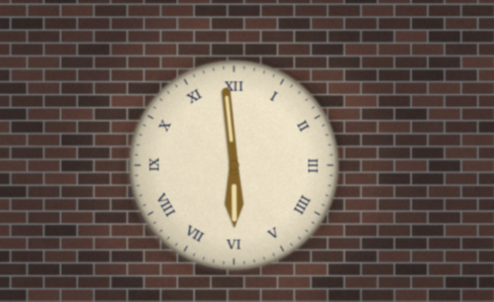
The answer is 5:59
